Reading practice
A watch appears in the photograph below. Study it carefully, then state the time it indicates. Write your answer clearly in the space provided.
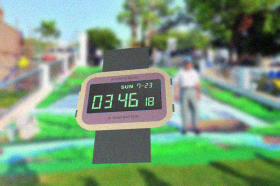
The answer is 3:46:18
